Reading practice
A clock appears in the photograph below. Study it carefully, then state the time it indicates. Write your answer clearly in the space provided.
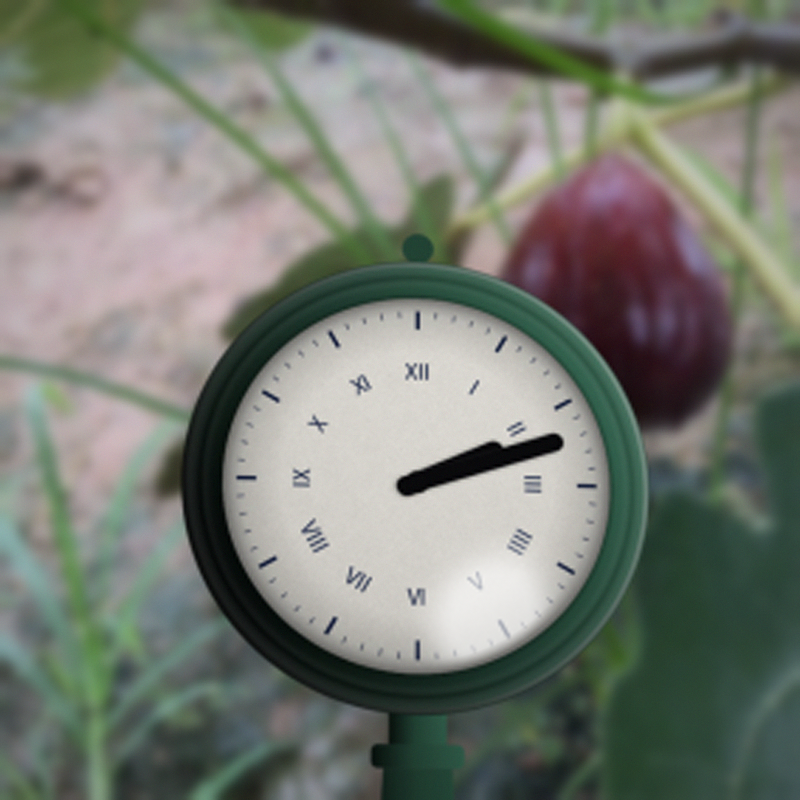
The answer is 2:12
